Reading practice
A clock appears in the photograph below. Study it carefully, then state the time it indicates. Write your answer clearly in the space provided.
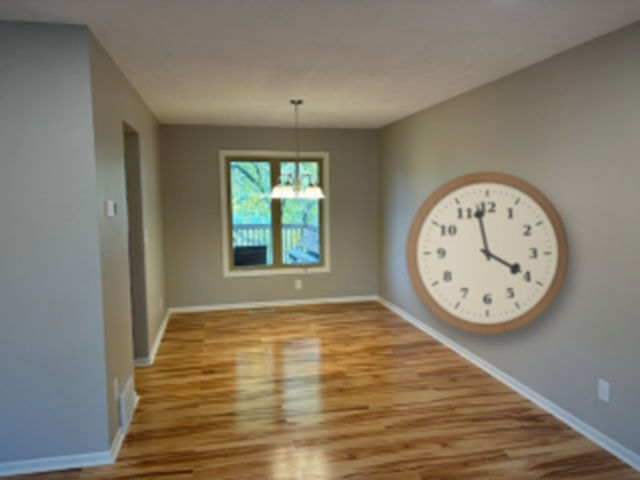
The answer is 3:58
